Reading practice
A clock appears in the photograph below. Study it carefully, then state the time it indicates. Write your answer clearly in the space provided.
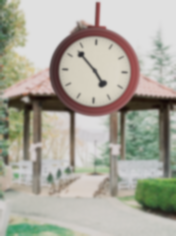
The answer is 4:53
